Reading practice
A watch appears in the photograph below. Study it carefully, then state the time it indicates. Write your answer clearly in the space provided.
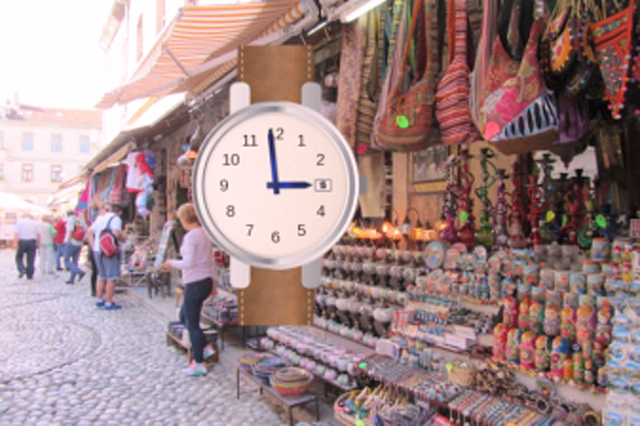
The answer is 2:59
